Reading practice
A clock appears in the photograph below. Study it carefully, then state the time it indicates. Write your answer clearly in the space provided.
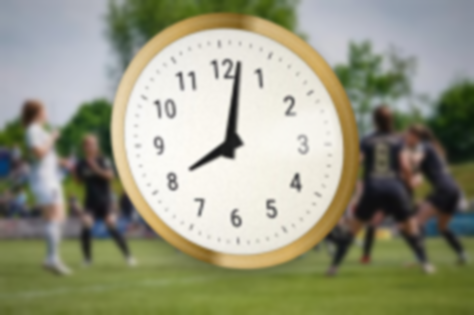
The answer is 8:02
